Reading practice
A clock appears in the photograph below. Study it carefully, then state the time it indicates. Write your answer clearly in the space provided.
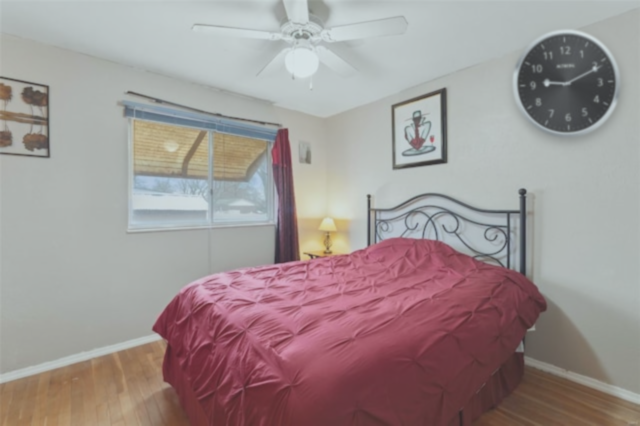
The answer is 9:11
